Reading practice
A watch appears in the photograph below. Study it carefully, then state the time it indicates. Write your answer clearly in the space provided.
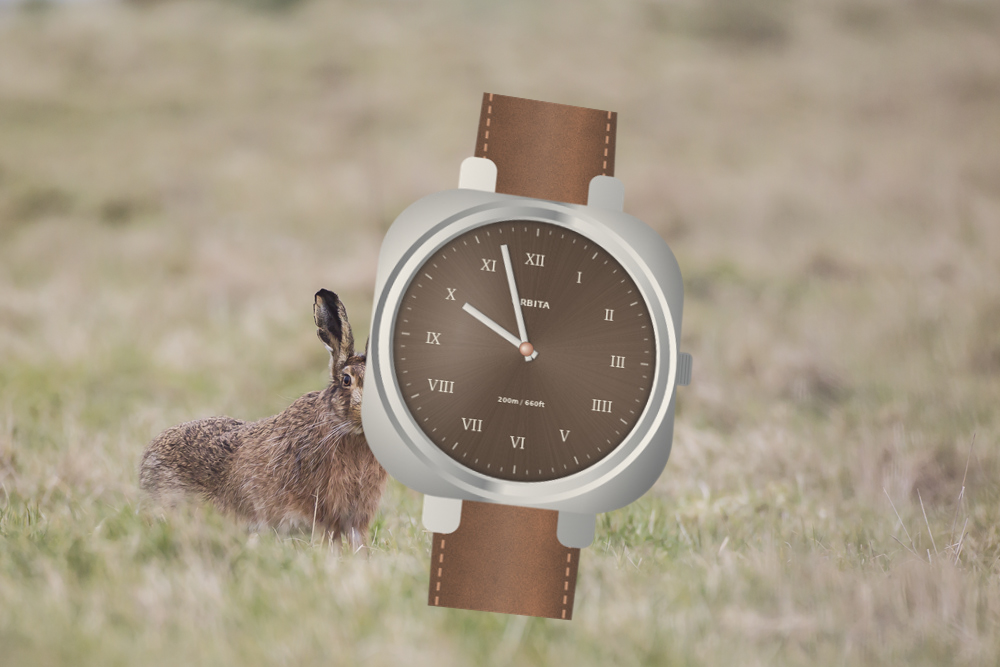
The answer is 9:57
